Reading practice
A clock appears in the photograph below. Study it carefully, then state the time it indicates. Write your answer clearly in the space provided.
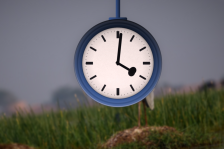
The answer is 4:01
